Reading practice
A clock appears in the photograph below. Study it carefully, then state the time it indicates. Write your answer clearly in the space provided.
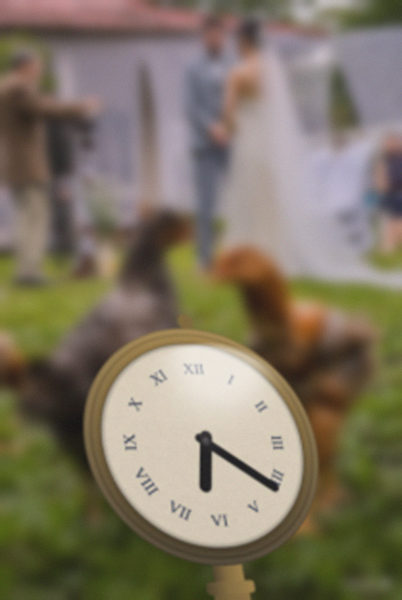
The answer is 6:21
